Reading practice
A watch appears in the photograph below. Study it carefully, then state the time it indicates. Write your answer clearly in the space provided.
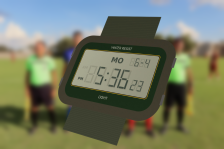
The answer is 5:36:23
